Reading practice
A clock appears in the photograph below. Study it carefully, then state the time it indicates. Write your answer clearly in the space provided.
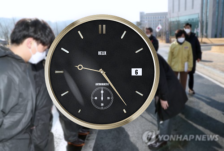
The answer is 9:24
